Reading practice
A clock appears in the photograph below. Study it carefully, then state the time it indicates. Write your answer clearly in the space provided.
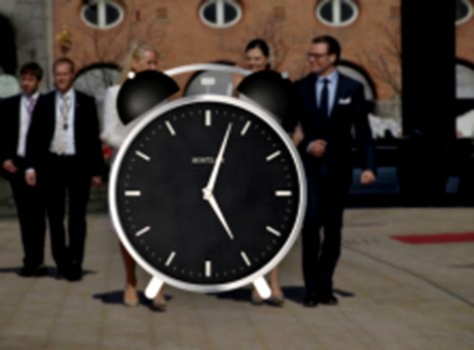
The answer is 5:03
